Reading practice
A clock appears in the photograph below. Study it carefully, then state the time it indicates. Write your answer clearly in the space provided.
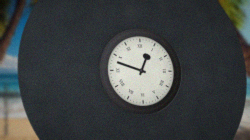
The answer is 12:48
